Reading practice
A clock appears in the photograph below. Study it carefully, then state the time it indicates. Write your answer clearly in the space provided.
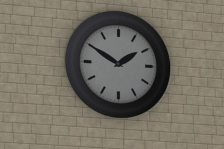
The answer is 1:50
